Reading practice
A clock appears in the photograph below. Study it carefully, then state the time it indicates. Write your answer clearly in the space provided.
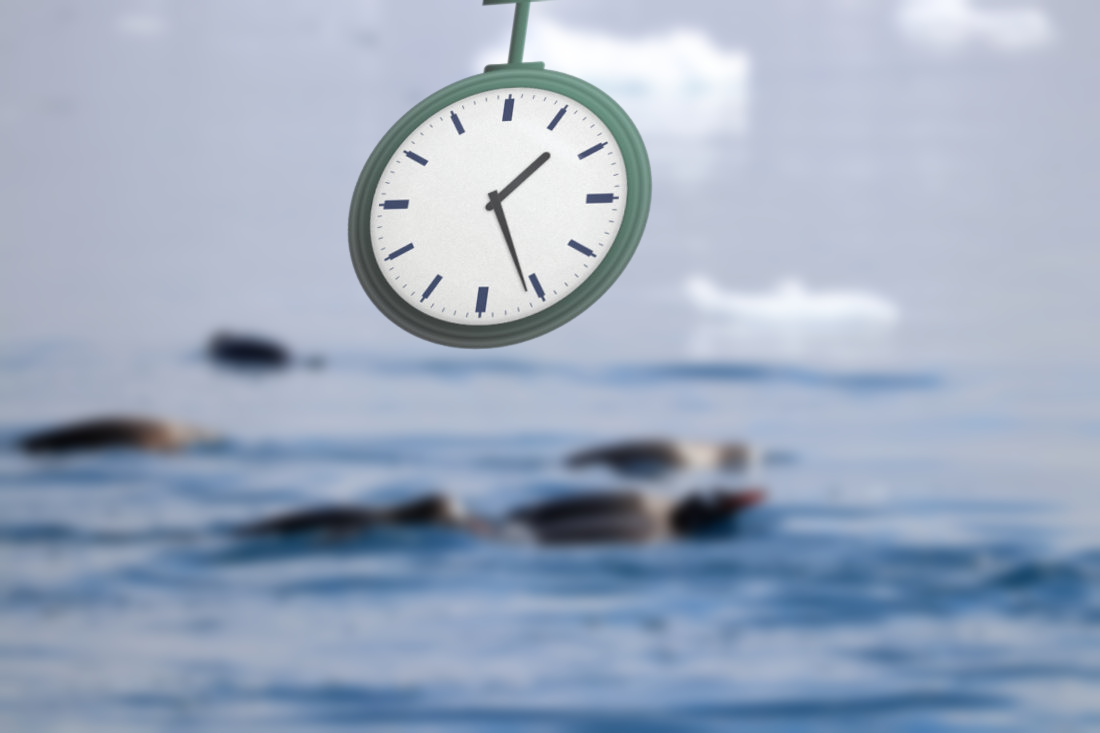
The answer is 1:26
